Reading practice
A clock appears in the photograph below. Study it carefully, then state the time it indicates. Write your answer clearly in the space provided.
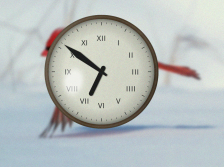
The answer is 6:51
